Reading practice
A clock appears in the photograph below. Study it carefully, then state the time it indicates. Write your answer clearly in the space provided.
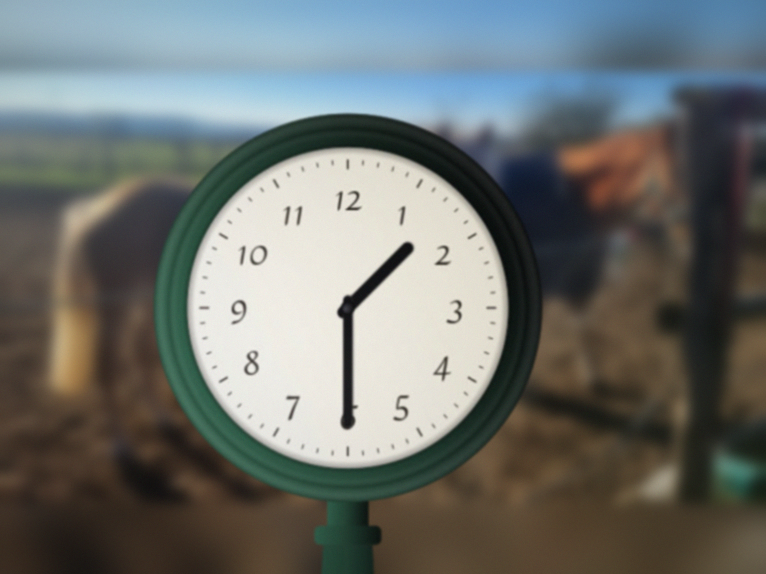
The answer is 1:30
